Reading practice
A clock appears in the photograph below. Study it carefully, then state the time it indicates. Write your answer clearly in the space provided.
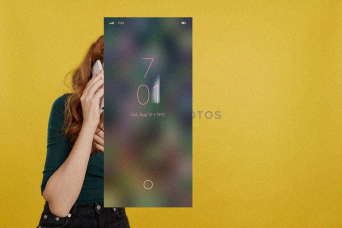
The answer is 7:01
